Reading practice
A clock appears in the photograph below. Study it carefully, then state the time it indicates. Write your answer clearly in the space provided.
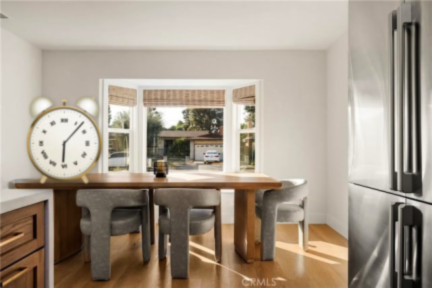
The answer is 6:07
